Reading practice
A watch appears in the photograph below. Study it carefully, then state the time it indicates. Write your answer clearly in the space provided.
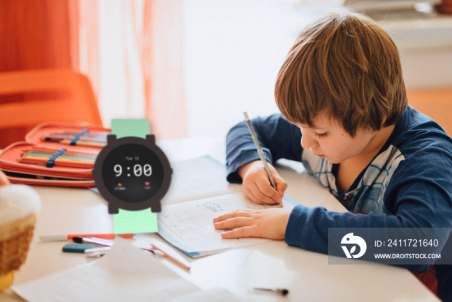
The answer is 9:00
